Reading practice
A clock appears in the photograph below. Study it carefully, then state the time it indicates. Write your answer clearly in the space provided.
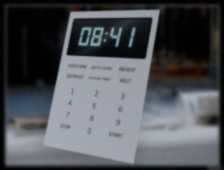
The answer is 8:41
